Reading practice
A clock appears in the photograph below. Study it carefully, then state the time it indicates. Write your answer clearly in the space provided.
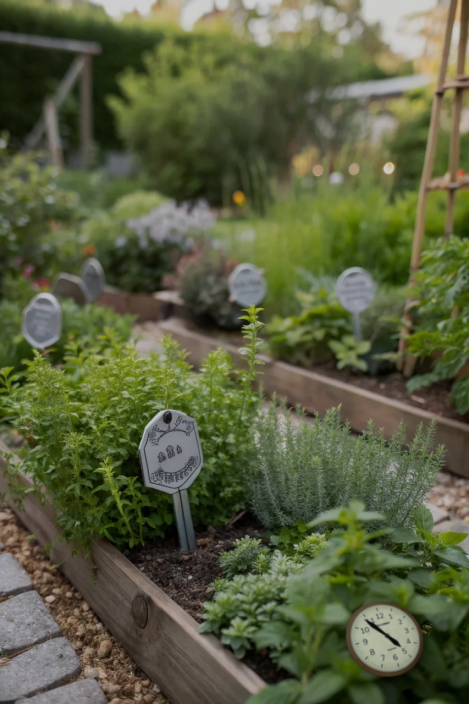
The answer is 4:54
